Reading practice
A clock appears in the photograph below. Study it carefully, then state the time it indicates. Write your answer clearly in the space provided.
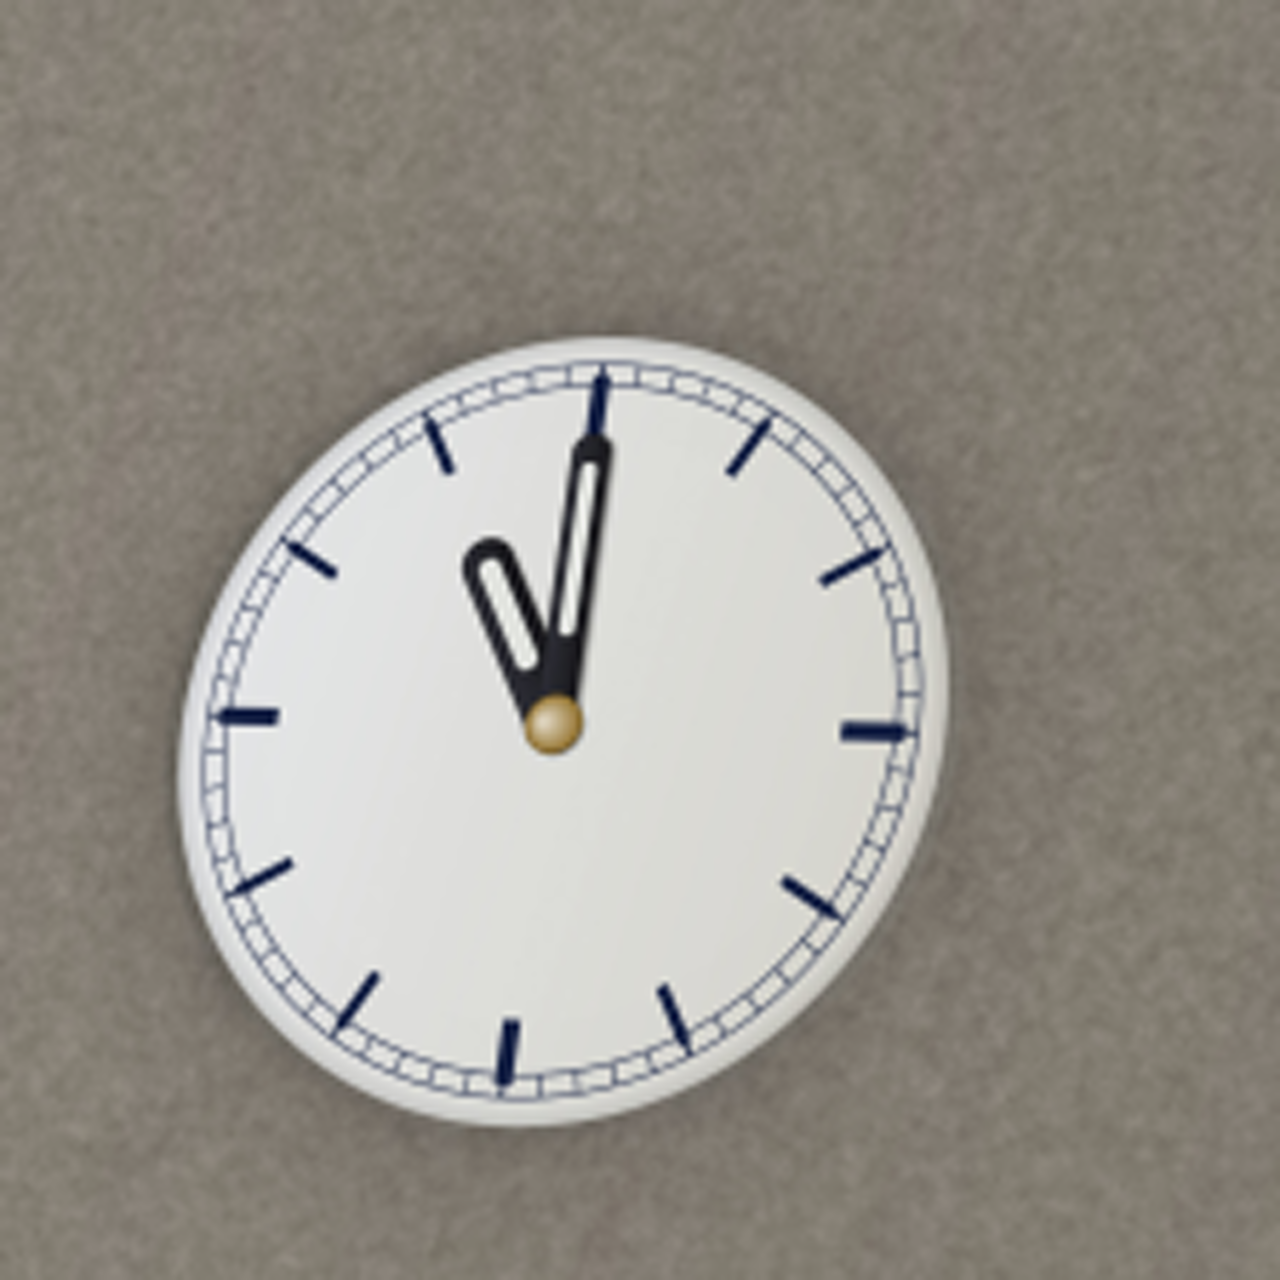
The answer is 11:00
